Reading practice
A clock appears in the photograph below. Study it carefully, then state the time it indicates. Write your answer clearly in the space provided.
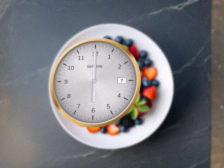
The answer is 6:00
